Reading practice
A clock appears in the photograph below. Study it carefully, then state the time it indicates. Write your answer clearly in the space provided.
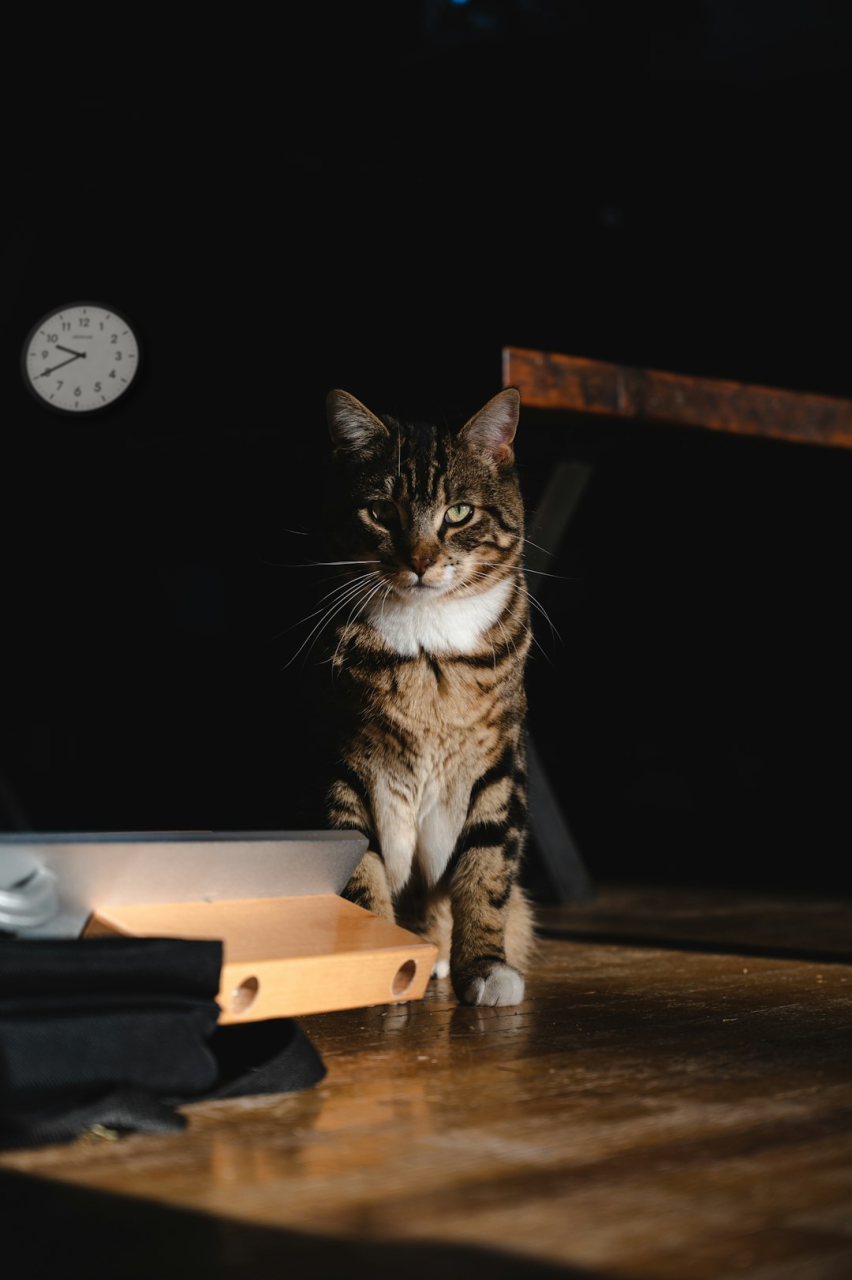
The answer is 9:40
